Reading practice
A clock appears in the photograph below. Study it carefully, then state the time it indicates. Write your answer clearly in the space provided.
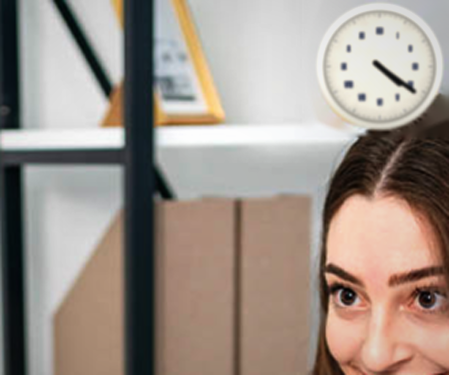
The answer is 4:21
